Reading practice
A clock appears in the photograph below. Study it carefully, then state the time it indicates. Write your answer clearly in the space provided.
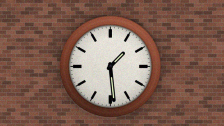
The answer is 1:29
